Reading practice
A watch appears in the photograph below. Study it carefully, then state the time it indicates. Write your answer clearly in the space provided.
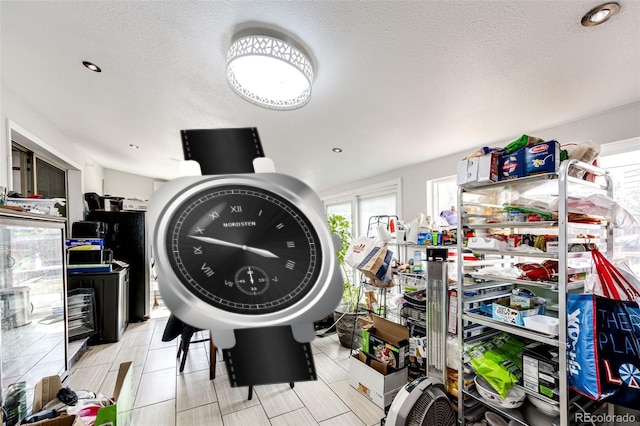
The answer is 3:48
